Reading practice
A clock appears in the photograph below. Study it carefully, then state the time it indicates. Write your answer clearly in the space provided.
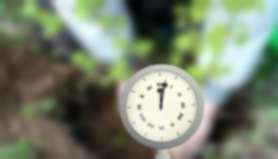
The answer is 12:02
